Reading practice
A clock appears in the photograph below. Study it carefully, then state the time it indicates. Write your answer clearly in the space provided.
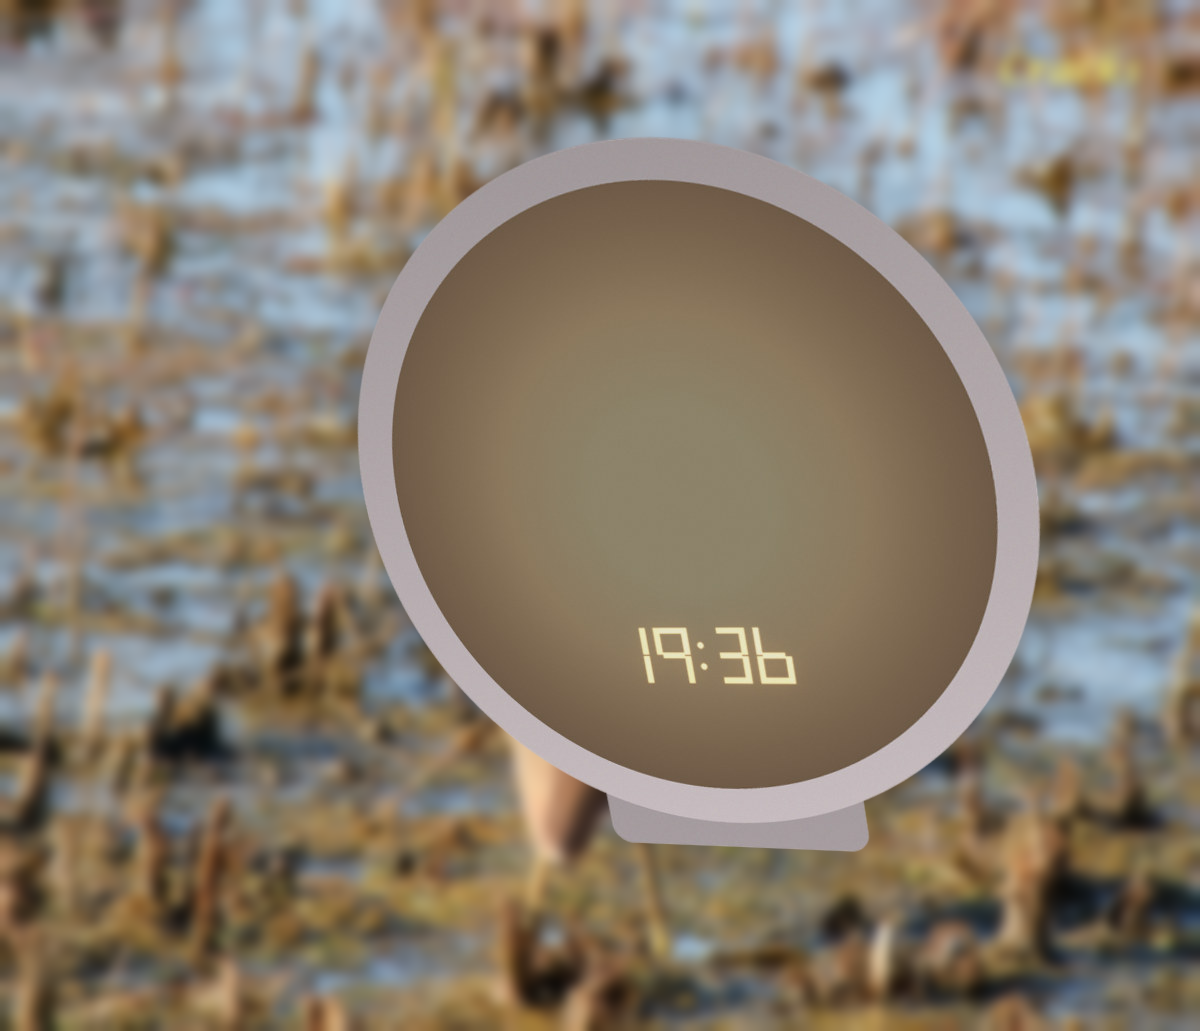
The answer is 19:36
